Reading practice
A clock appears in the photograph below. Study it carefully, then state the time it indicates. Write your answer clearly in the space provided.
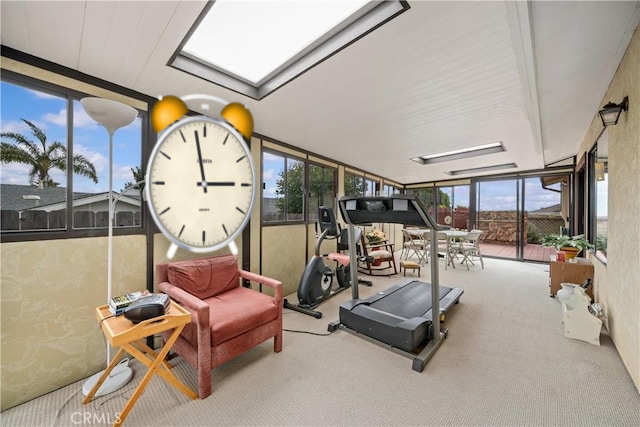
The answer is 2:58
